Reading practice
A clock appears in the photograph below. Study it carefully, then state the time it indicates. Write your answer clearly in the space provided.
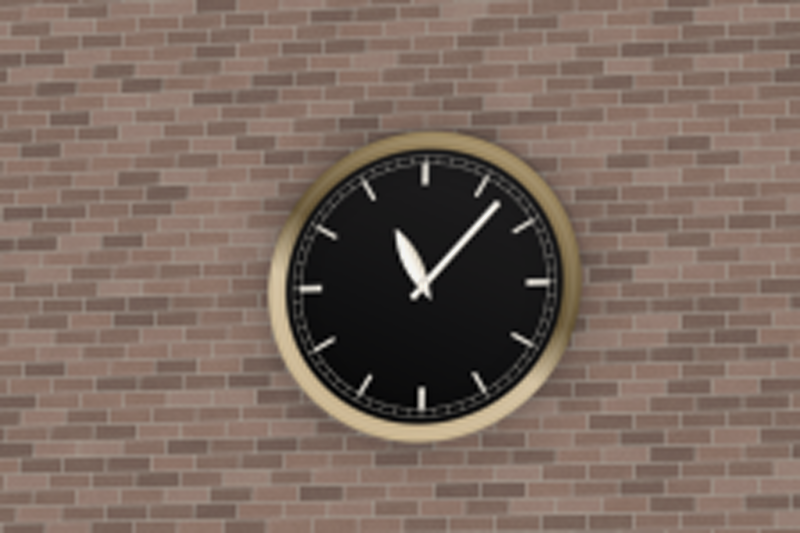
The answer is 11:07
